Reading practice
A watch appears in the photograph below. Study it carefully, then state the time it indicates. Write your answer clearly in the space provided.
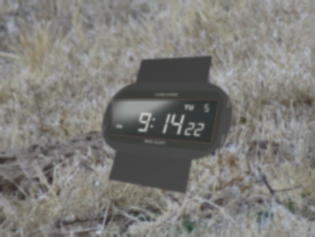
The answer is 9:14:22
